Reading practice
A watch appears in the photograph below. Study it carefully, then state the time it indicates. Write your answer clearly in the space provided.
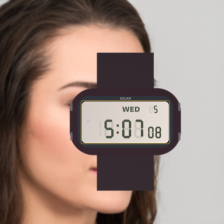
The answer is 5:07:08
